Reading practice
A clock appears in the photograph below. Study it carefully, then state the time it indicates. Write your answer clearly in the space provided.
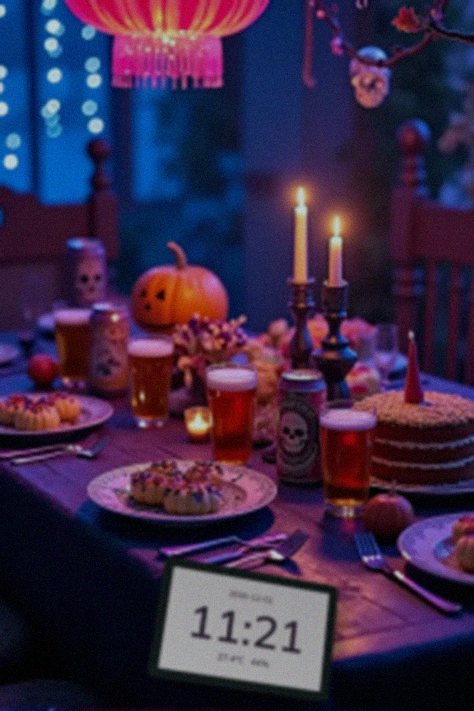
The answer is 11:21
